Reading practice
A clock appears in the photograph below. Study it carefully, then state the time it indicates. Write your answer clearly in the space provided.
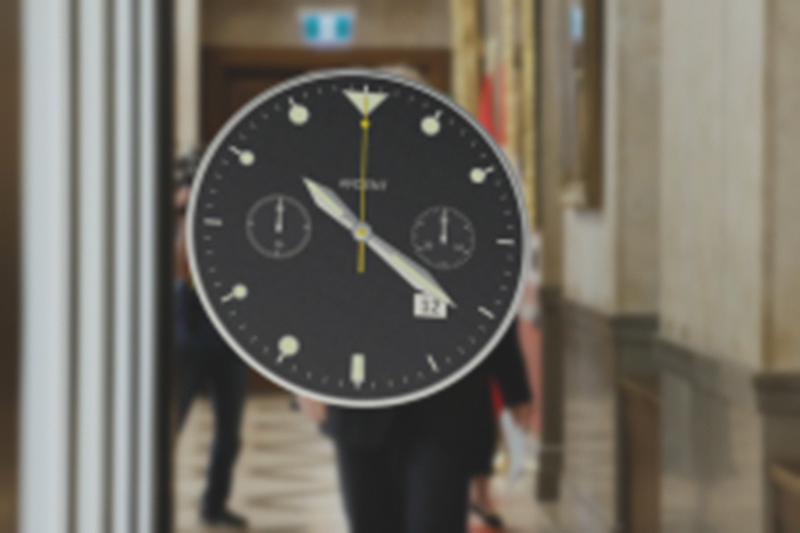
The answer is 10:21
